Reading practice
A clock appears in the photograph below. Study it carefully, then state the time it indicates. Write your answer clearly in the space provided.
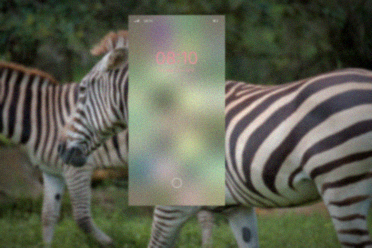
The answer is 8:10
